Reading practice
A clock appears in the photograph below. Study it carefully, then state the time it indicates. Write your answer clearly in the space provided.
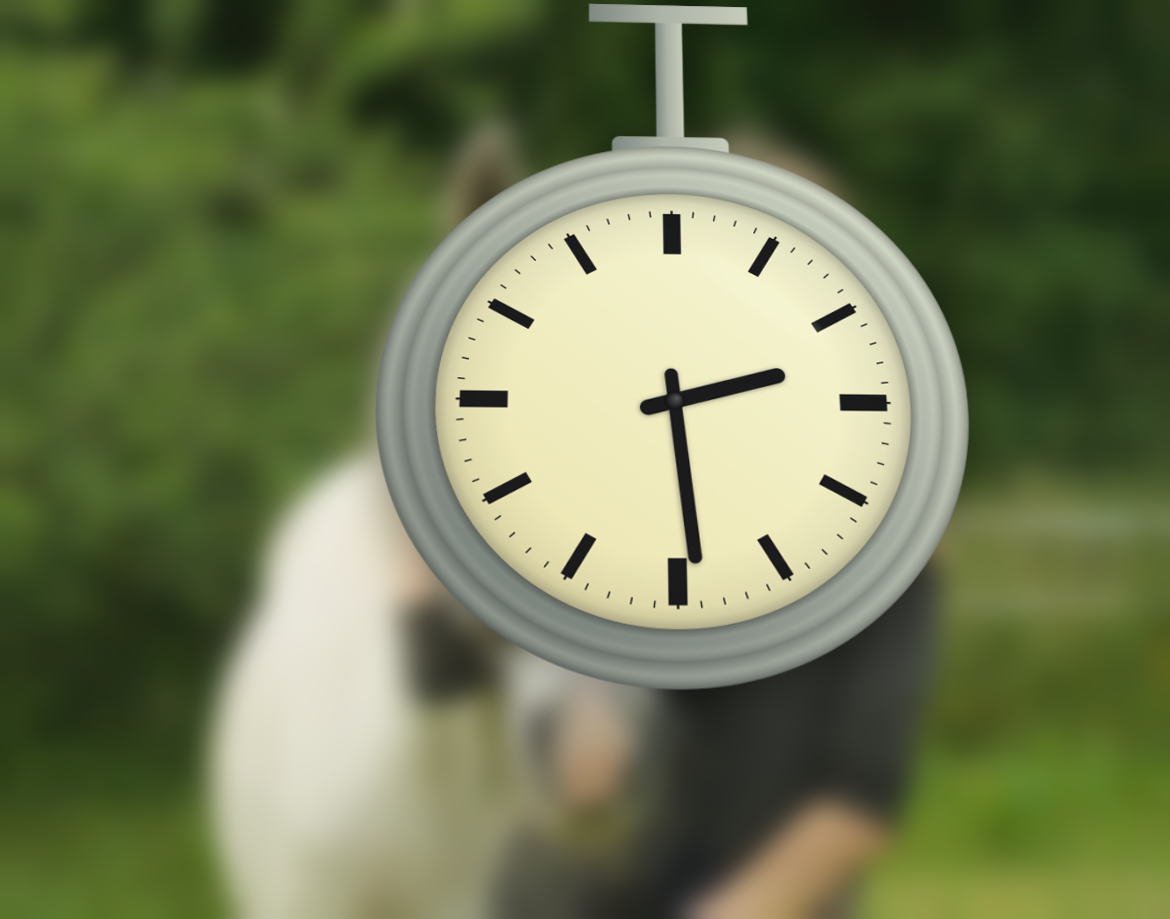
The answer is 2:29
